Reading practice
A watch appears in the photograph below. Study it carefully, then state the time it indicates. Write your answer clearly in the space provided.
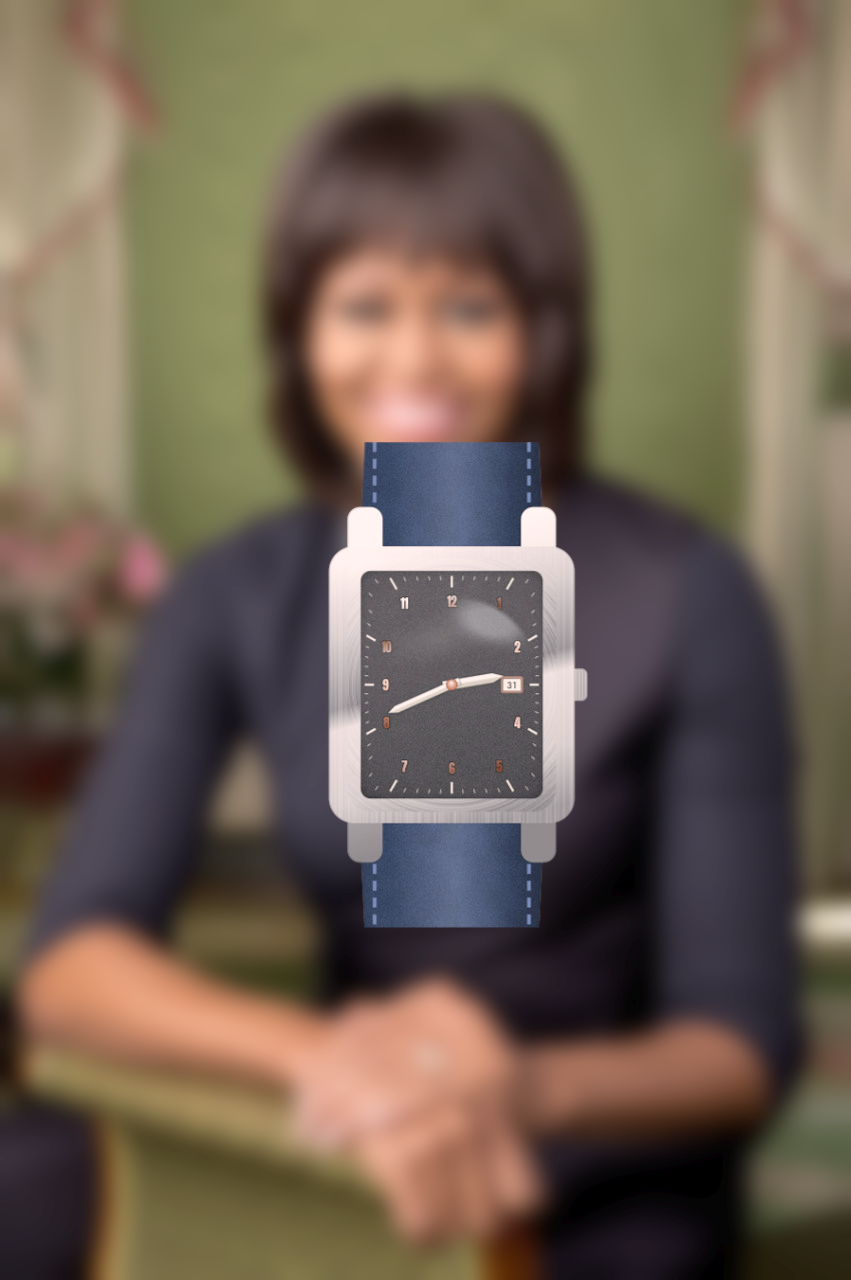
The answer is 2:41
